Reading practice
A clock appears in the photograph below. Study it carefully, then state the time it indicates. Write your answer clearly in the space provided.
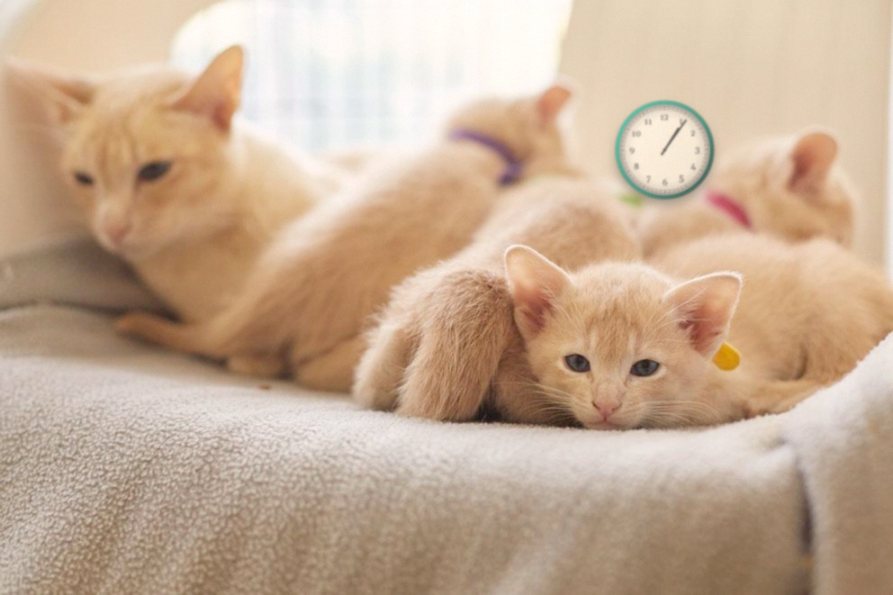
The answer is 1:06
